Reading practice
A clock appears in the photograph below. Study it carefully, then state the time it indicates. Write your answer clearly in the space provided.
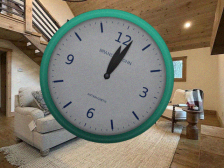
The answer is 12:02
